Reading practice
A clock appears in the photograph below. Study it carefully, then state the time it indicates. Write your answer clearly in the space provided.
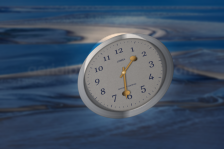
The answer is 1:31
